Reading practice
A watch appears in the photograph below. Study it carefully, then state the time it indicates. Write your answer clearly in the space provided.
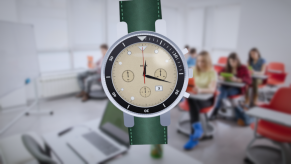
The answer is 12:18
